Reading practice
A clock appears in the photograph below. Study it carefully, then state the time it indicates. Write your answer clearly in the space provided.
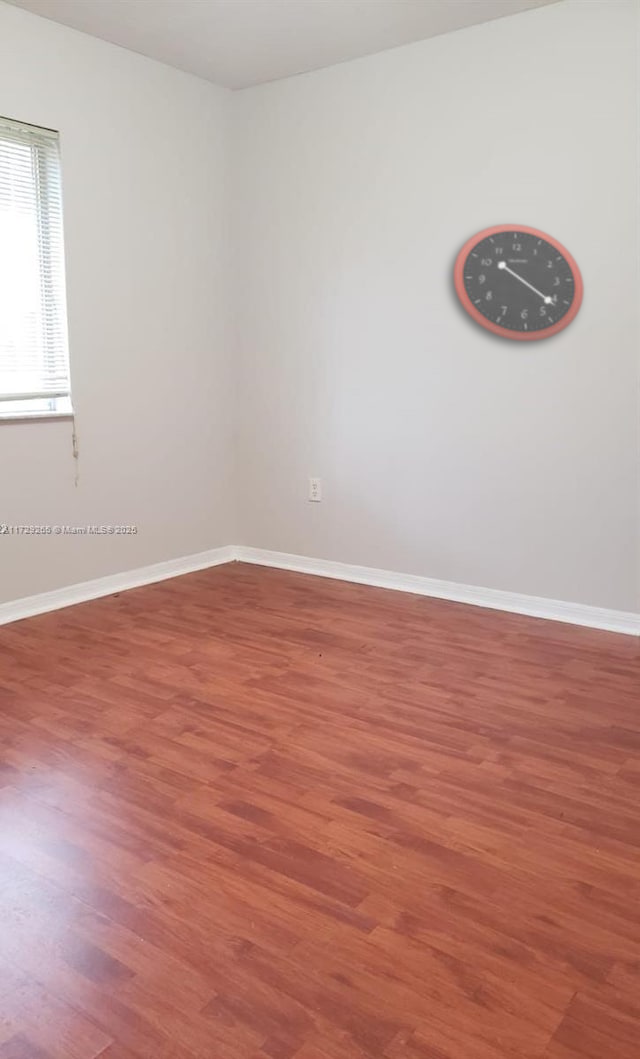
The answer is 10:22
